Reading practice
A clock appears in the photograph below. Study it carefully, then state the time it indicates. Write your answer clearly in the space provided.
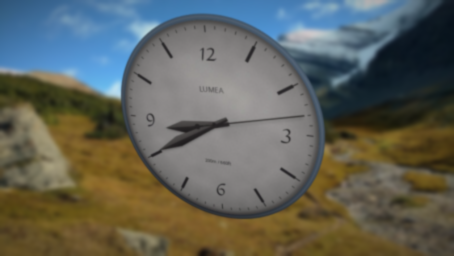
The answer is 8:40:13
